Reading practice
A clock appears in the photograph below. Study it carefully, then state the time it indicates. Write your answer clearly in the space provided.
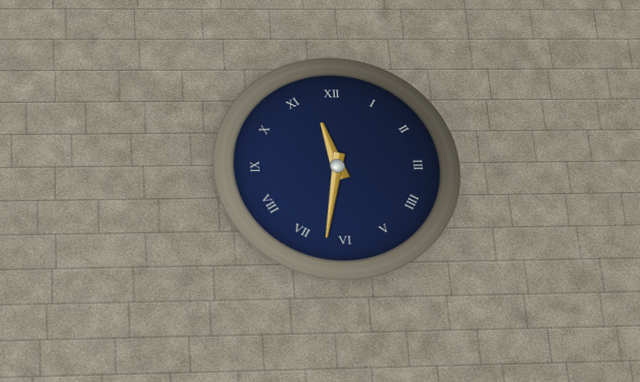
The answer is 11:32
